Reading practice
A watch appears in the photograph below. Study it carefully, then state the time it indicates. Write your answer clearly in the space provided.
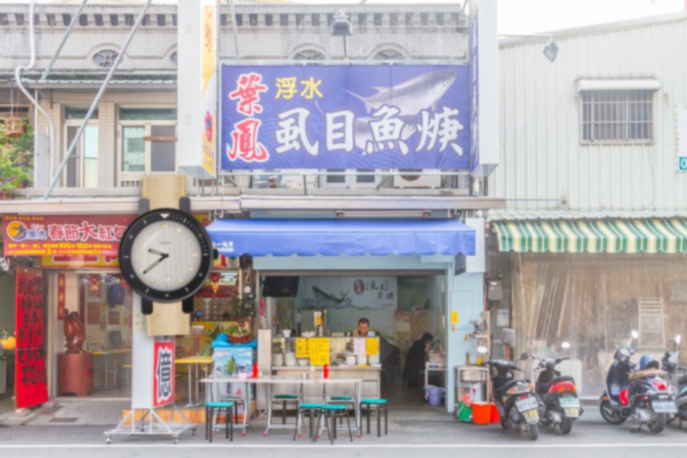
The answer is 9:39
